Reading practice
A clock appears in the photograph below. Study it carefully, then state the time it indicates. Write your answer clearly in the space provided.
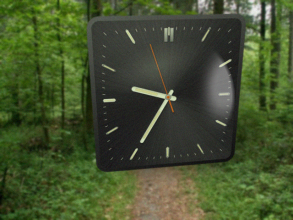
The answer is 9:34:57
